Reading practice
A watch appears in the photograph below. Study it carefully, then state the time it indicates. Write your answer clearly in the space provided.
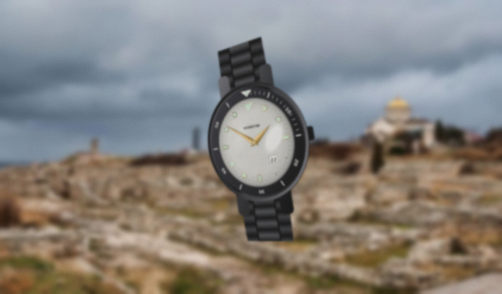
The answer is 1:51
